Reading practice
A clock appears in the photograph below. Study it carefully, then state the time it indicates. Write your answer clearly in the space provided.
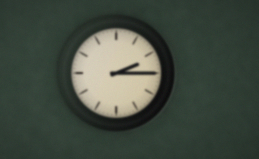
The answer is 2:15
